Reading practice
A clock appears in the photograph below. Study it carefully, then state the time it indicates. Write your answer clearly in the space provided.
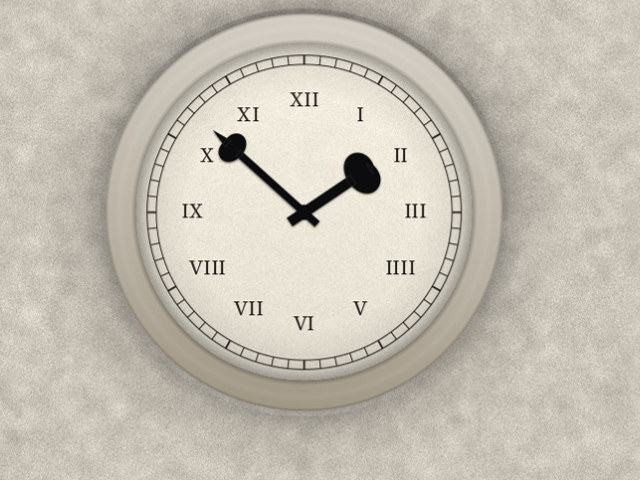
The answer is 1:52
